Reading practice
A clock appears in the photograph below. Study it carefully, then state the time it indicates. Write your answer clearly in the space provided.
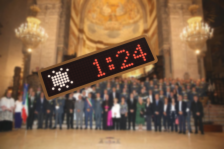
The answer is 1:24
